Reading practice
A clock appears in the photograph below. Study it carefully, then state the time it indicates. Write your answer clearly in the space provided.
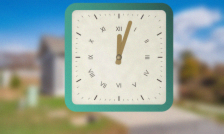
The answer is 12:03
